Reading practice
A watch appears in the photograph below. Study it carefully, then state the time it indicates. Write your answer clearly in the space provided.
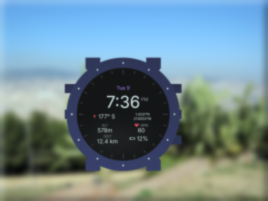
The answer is 7:36
